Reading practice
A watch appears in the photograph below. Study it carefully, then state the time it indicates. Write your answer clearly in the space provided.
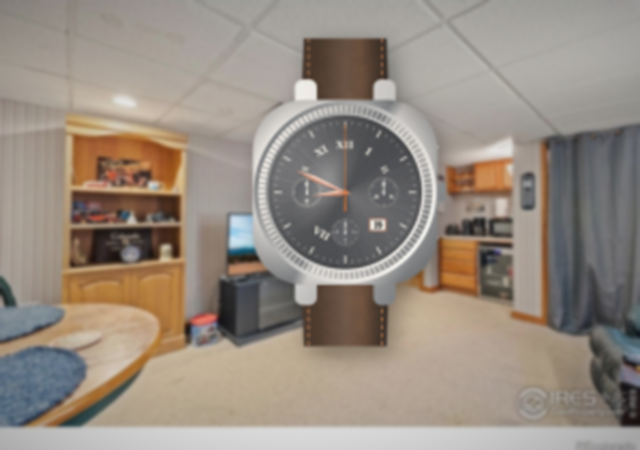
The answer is 8:49
